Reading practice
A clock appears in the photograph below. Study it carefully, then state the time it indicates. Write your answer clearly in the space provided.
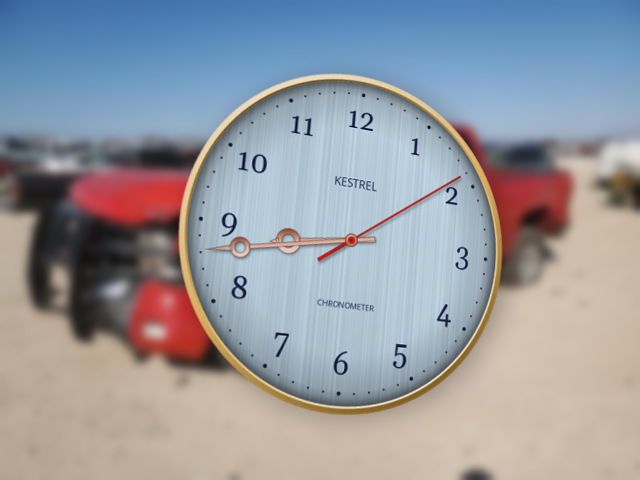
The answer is 8:43:09
